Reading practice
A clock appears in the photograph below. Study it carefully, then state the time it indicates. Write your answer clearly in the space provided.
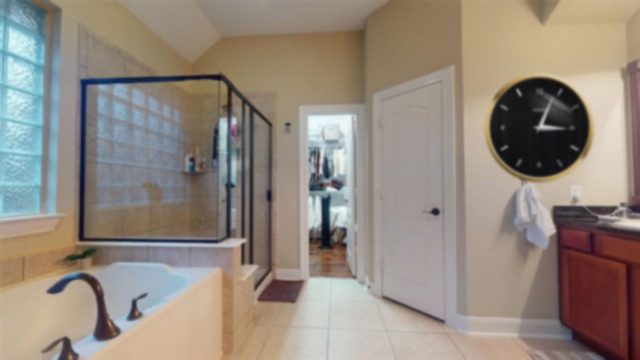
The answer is 3:04
